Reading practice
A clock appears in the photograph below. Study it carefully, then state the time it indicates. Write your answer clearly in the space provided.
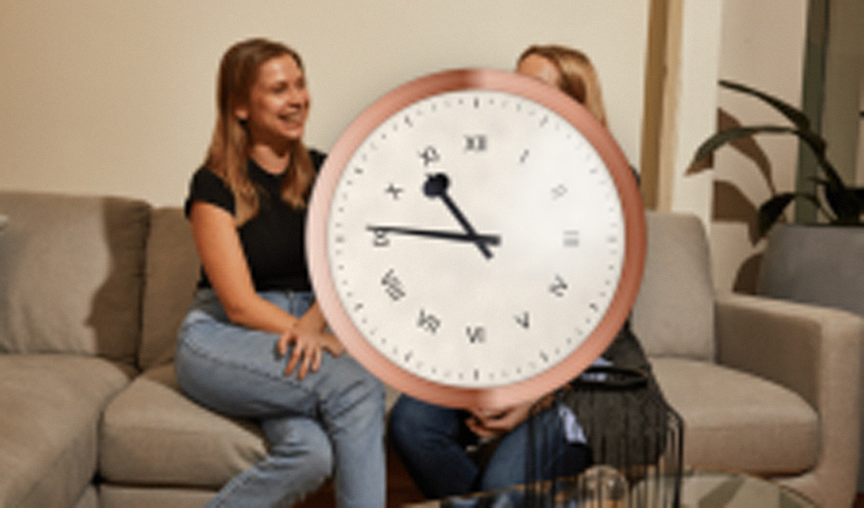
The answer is 10:46
